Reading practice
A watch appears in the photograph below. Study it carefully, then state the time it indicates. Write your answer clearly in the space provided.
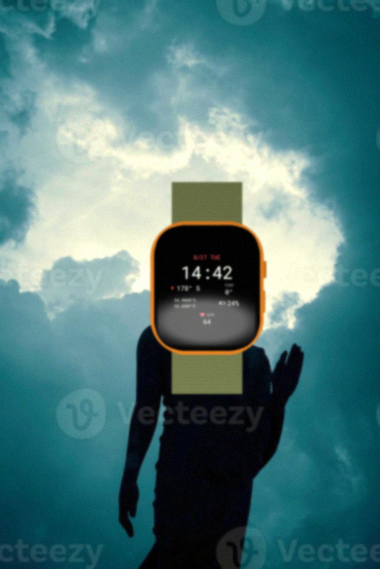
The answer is 14:42
